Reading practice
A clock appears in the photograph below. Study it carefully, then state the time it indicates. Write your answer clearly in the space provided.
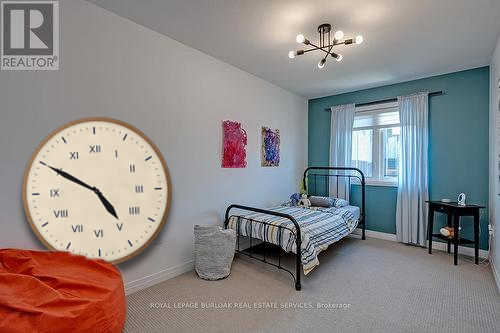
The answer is 4:50
